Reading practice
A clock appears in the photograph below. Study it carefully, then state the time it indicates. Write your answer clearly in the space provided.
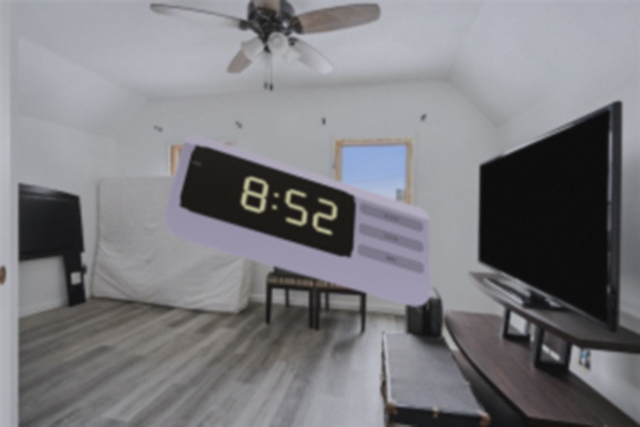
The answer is 8:52
